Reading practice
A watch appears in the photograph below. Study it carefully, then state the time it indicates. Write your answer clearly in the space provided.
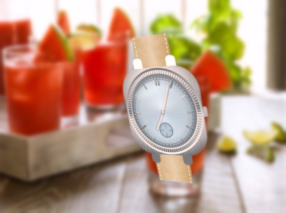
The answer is 7:04
